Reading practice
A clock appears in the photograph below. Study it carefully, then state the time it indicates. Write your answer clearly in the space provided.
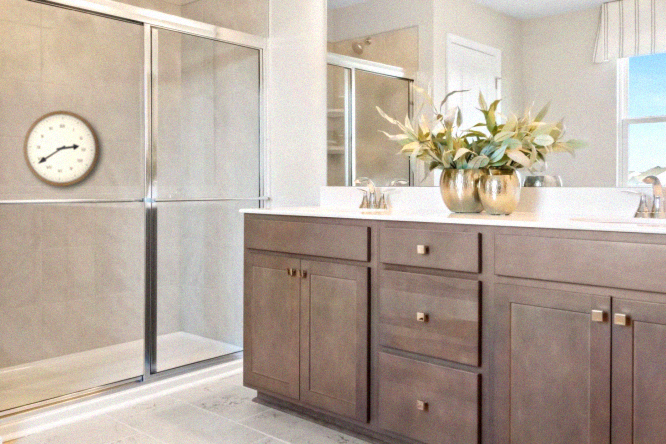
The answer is 2:39
